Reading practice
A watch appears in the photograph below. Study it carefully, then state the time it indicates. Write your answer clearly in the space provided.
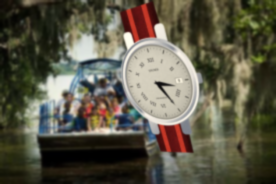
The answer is 3:25
